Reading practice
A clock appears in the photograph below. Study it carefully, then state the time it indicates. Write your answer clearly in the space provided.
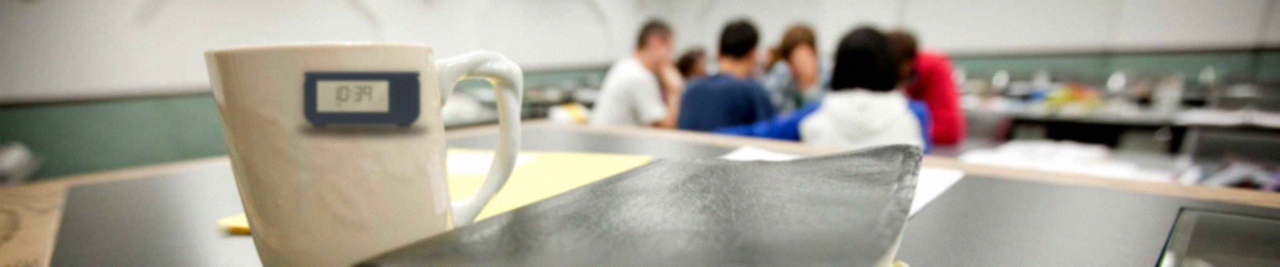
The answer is 10:39
